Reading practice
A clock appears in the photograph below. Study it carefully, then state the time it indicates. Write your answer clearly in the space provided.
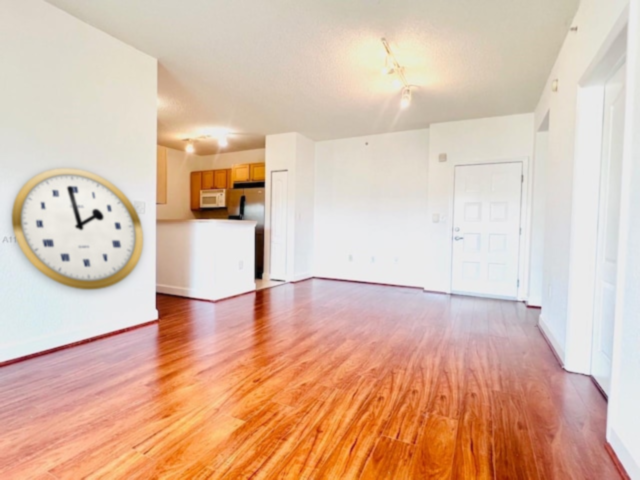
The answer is 1:59
